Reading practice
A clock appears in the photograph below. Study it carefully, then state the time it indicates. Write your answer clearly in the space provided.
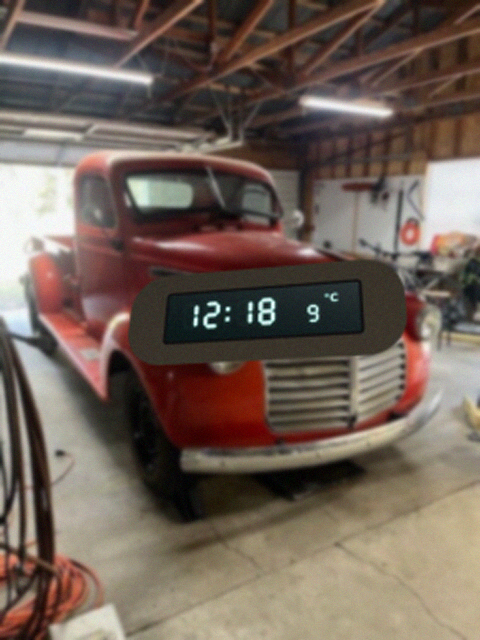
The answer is 12:18
